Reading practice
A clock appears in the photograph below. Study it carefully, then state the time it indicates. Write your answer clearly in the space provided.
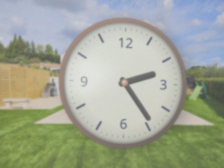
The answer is 2:24
